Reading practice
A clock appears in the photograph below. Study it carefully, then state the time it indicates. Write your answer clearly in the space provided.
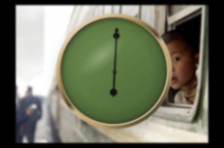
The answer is 6:00
